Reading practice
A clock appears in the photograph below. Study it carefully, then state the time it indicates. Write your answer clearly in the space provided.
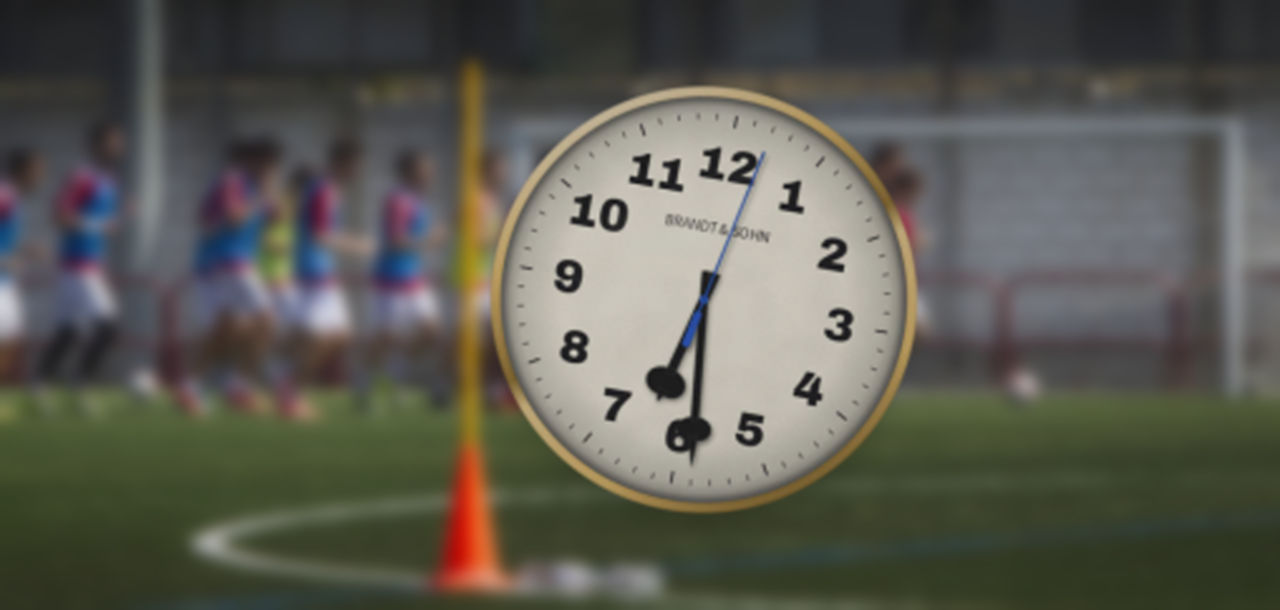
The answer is 6:29:02
